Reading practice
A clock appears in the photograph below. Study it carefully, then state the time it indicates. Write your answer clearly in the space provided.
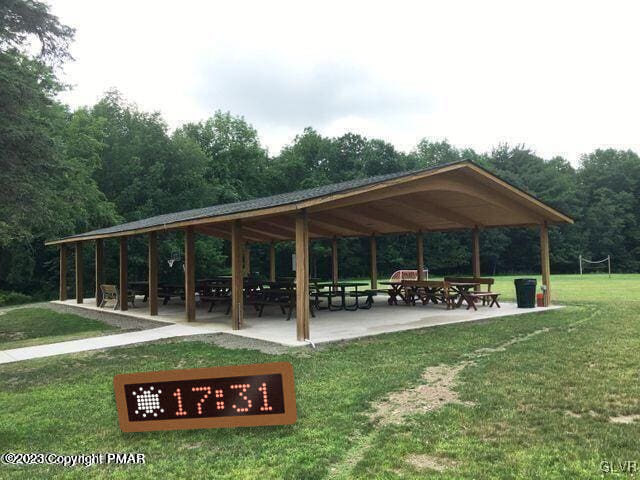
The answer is 17:31
